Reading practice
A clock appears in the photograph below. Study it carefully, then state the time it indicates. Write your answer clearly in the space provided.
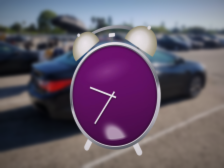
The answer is 9:36
